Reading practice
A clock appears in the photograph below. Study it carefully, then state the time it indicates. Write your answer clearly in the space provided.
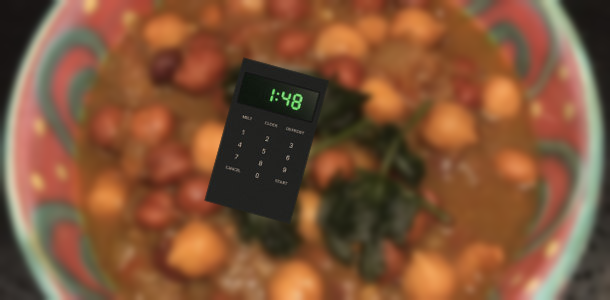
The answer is 1:48
